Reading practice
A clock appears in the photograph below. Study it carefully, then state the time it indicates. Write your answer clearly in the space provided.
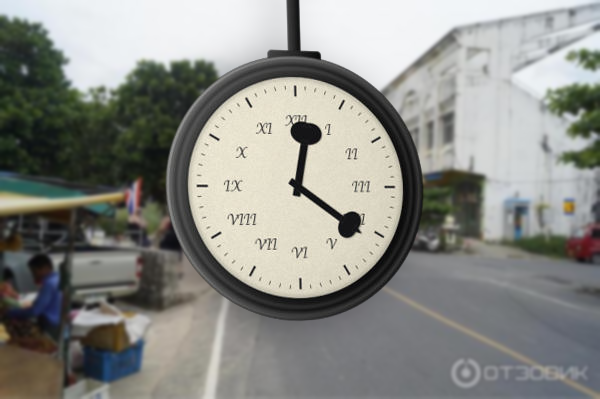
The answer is 12:21
